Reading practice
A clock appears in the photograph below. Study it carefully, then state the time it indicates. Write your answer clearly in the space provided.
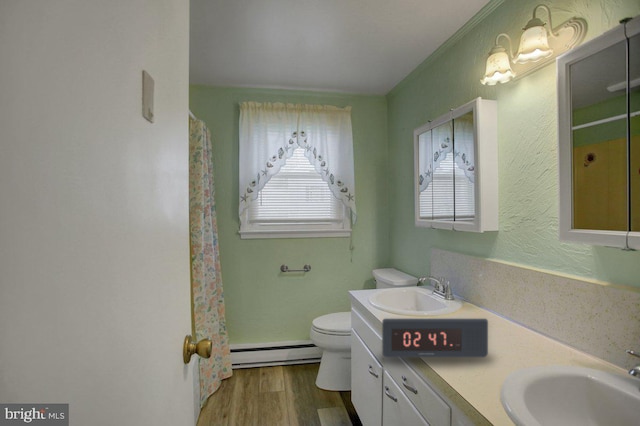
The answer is 2:47
